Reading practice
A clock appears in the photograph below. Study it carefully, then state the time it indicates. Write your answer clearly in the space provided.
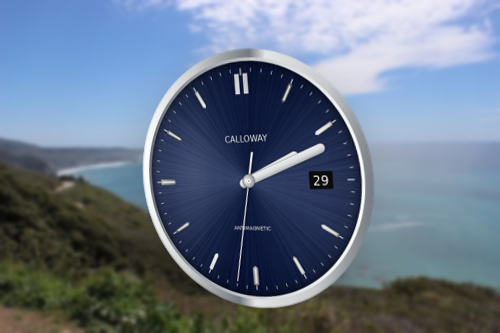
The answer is 2:11:32
